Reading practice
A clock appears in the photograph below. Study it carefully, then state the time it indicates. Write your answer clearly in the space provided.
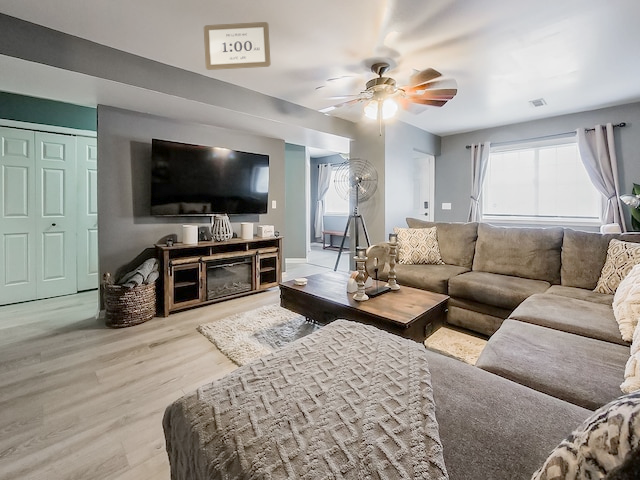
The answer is 1:00
